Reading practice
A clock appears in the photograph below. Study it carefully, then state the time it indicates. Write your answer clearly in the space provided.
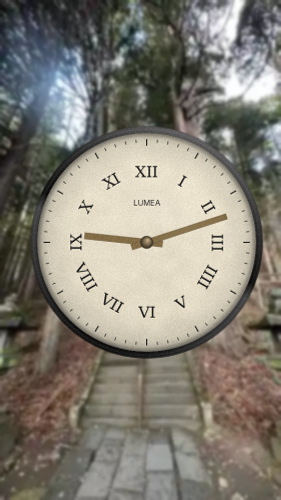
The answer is 9:12
